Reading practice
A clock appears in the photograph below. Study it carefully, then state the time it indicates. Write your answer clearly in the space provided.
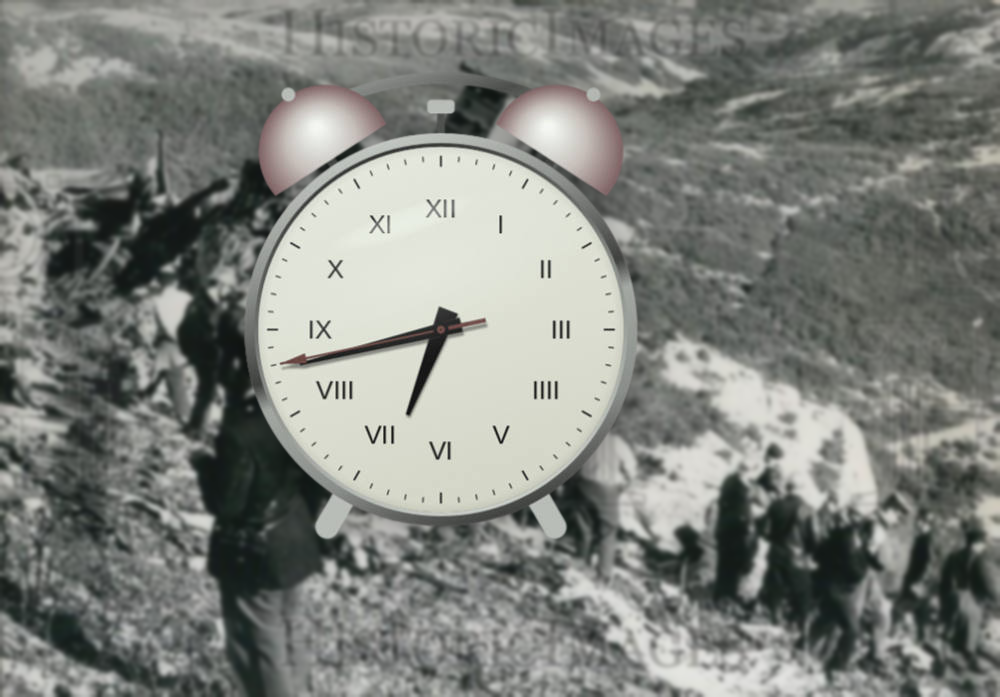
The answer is 6:42:43
